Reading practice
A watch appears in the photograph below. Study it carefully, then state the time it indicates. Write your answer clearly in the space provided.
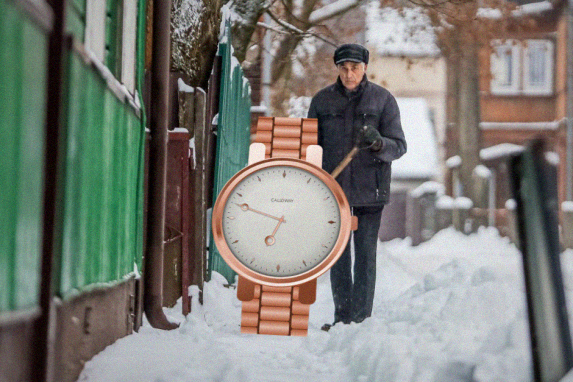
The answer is 6:48
